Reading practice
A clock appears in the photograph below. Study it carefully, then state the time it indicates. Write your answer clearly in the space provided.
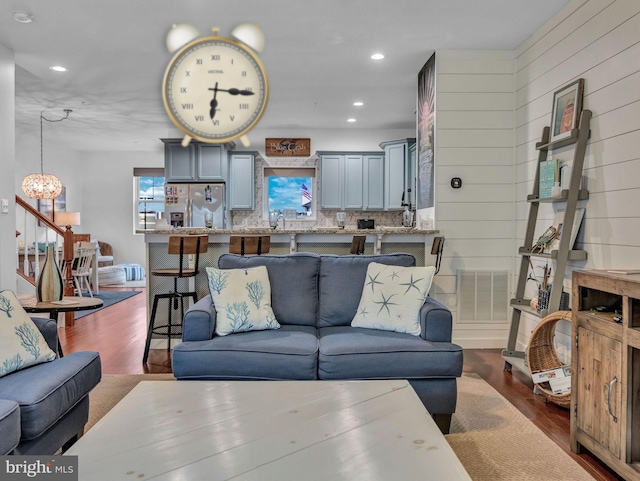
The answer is 6:16
